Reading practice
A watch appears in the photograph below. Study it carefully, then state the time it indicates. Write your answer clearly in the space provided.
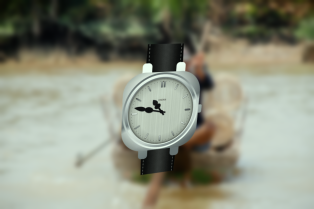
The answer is 10:47
